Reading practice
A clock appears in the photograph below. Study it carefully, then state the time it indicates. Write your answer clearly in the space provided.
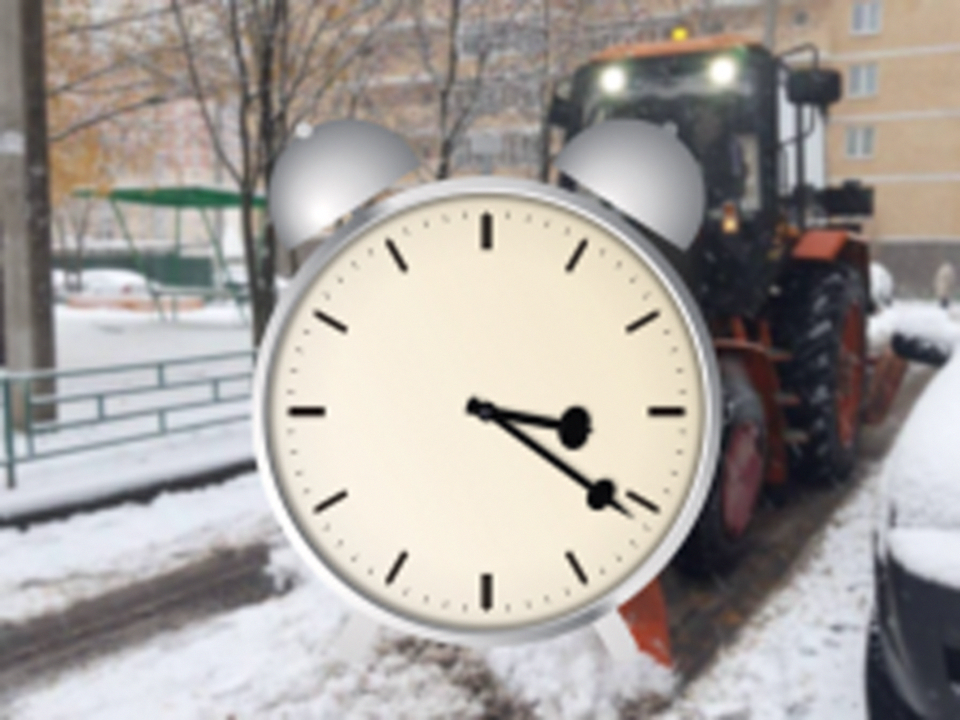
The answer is 3:21
